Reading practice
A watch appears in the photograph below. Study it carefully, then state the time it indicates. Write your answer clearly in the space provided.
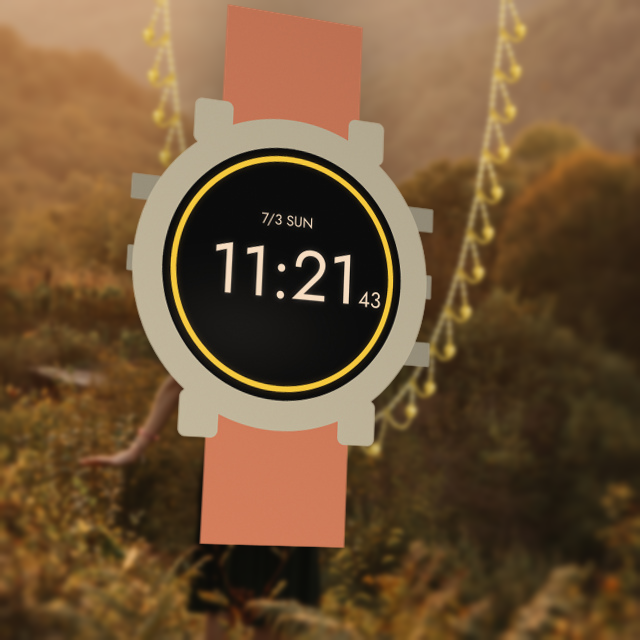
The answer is 11:21:43
